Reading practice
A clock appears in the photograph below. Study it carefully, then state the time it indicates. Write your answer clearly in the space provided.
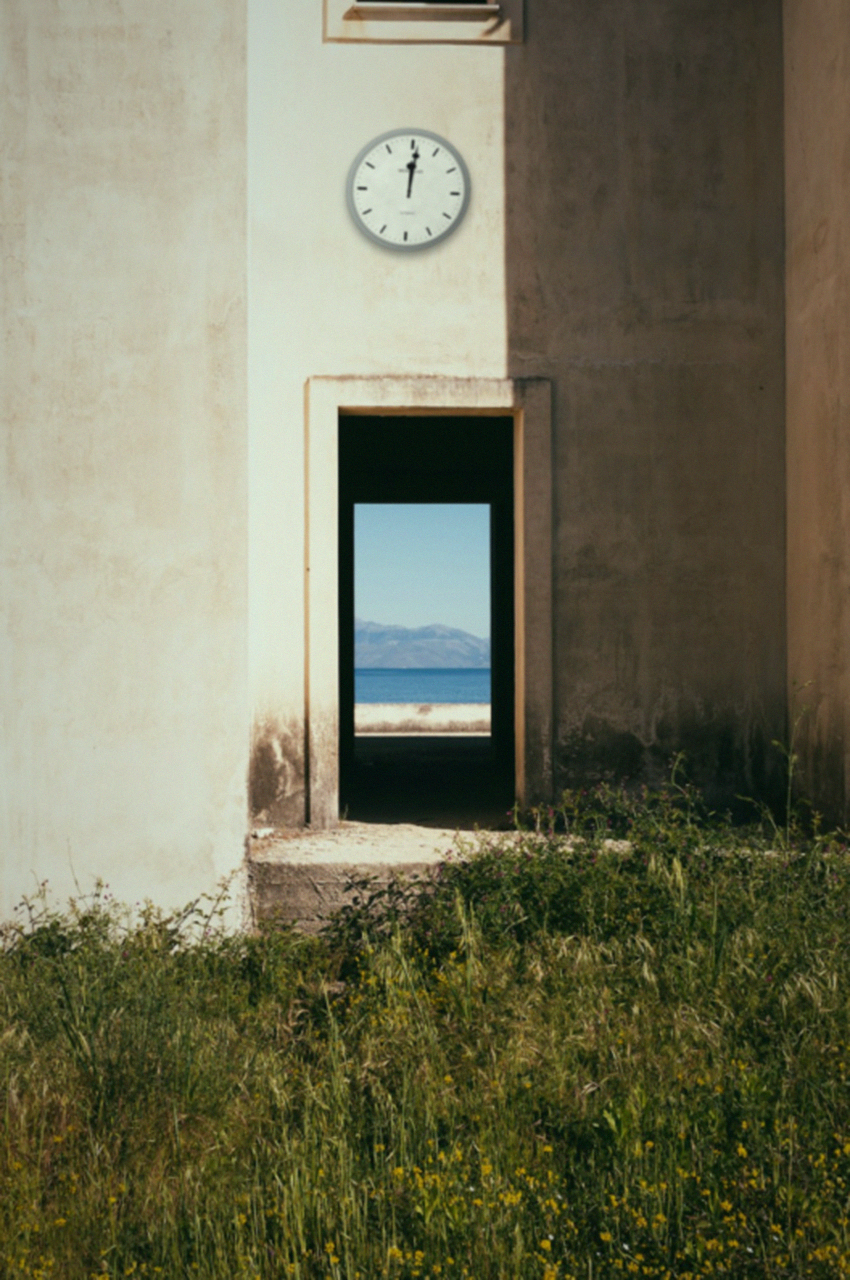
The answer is 12:01
